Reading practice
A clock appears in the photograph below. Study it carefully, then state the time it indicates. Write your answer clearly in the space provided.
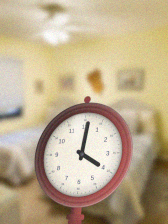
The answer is 4:01
